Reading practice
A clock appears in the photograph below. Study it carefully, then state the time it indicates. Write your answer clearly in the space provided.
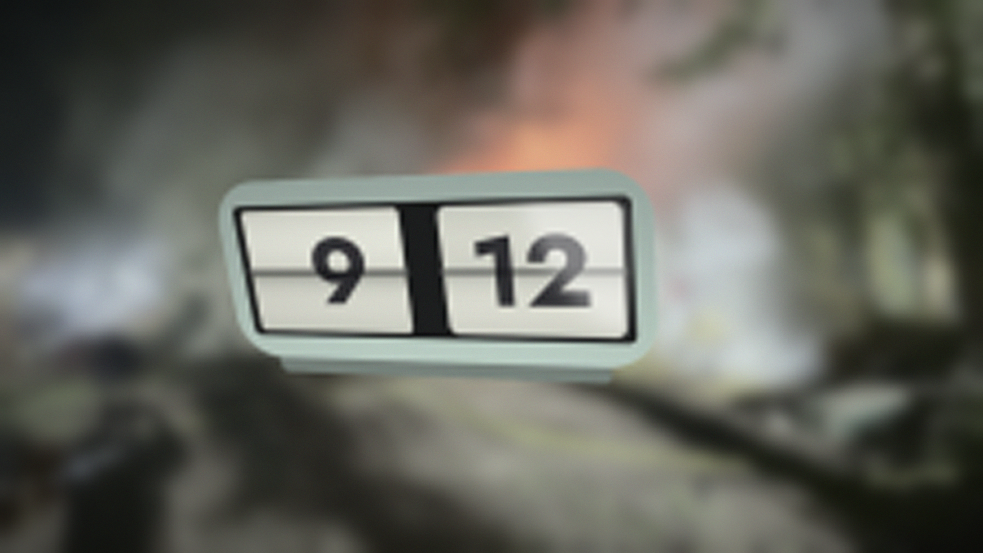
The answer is 9:12
